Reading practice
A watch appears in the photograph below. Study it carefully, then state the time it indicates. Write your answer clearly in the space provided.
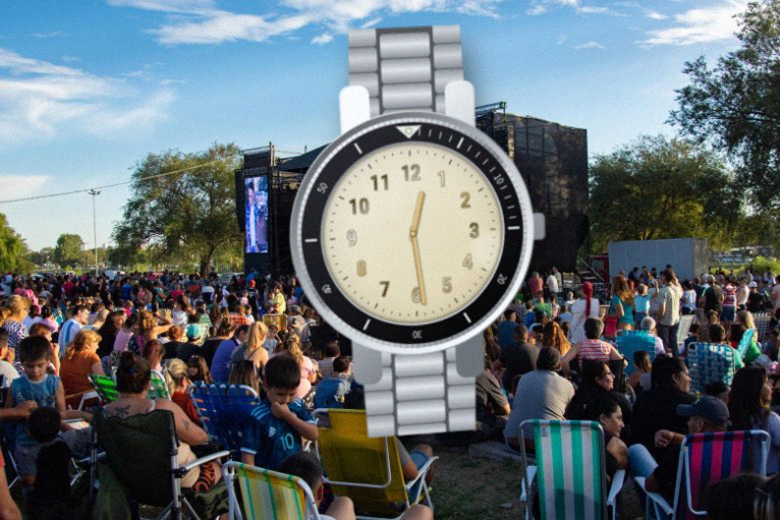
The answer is 12:29
